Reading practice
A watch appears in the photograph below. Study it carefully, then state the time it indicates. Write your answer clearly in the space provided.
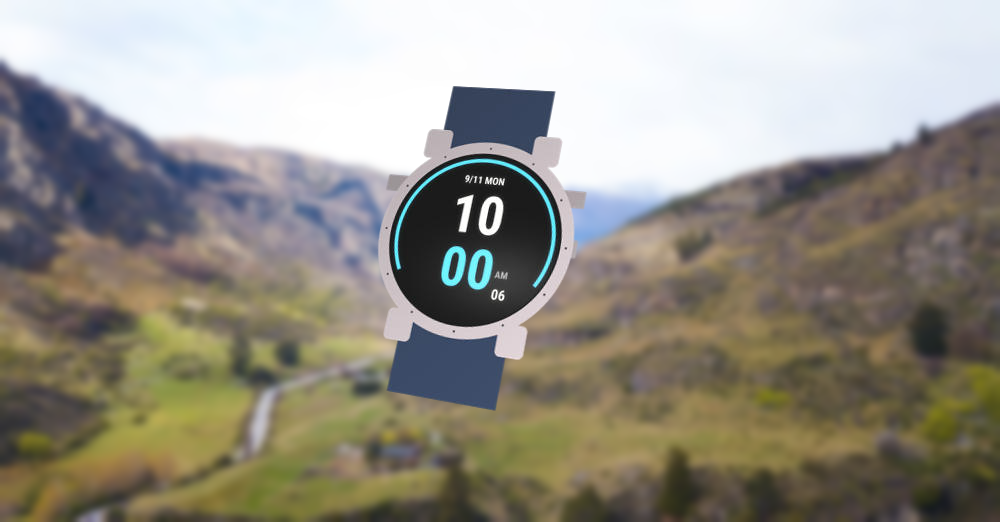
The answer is 10:00:06
